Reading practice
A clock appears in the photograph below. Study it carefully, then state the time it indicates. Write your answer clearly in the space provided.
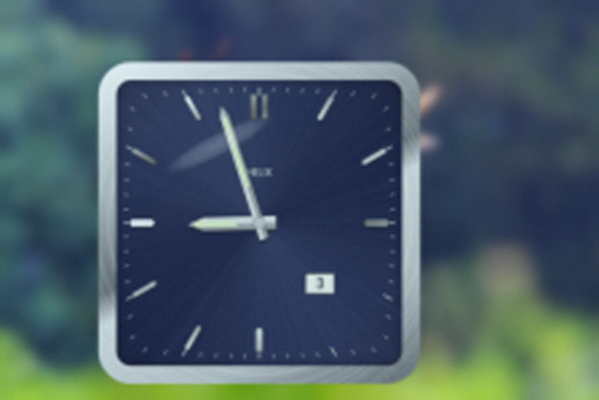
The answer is 8:57
